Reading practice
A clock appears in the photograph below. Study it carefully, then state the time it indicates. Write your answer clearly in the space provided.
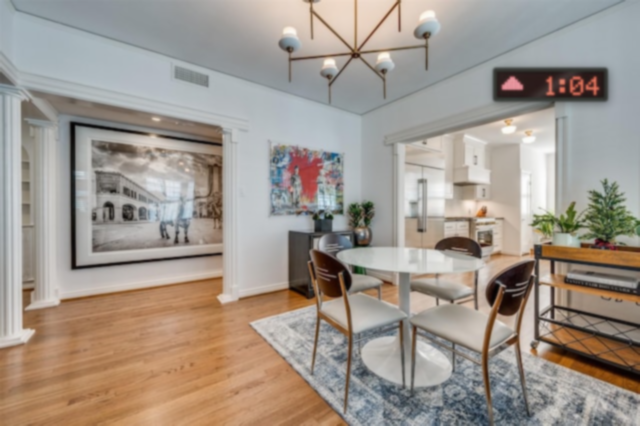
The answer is 1:04
